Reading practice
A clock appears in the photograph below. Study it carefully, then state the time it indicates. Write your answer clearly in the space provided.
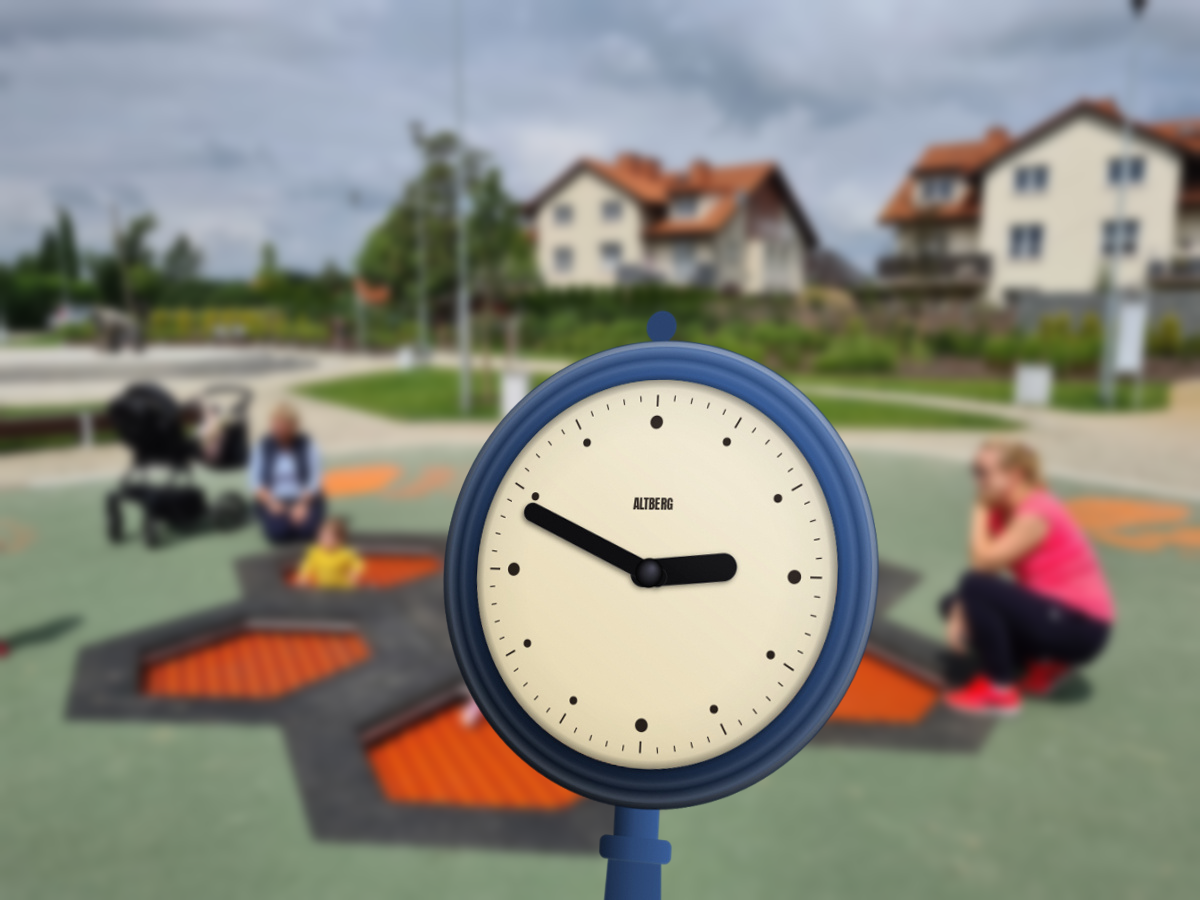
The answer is 2:49
